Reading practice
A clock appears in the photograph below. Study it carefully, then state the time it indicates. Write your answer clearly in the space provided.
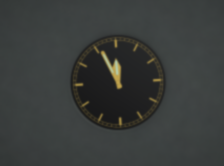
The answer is 11:56
